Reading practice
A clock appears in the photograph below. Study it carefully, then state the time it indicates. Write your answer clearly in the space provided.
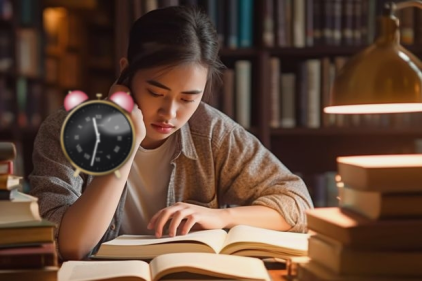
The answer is 11:32
